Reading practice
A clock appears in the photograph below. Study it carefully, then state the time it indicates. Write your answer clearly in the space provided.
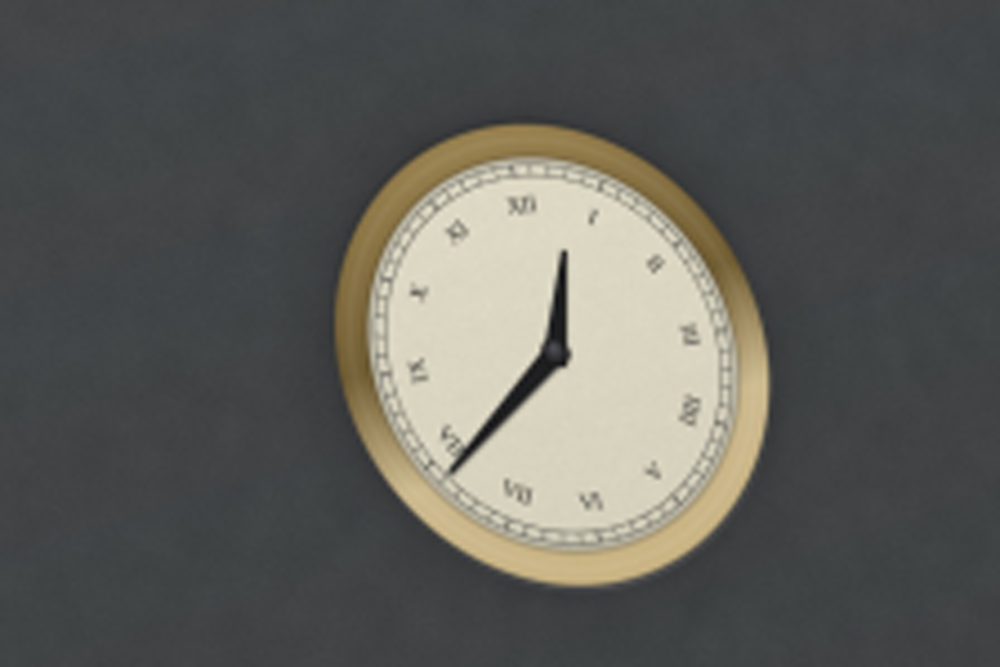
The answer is 12:39
